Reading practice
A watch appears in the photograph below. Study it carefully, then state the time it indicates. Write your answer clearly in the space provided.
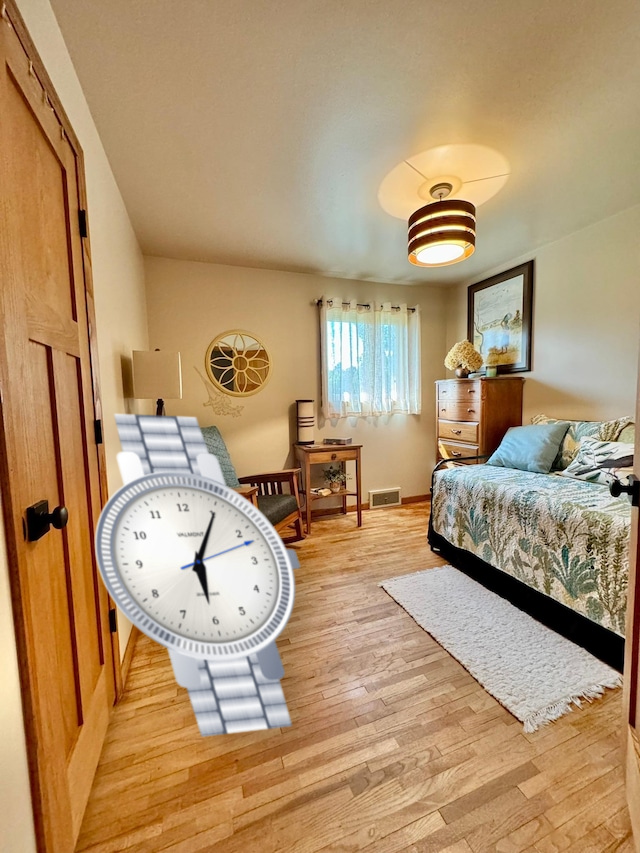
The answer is 6:05:12
